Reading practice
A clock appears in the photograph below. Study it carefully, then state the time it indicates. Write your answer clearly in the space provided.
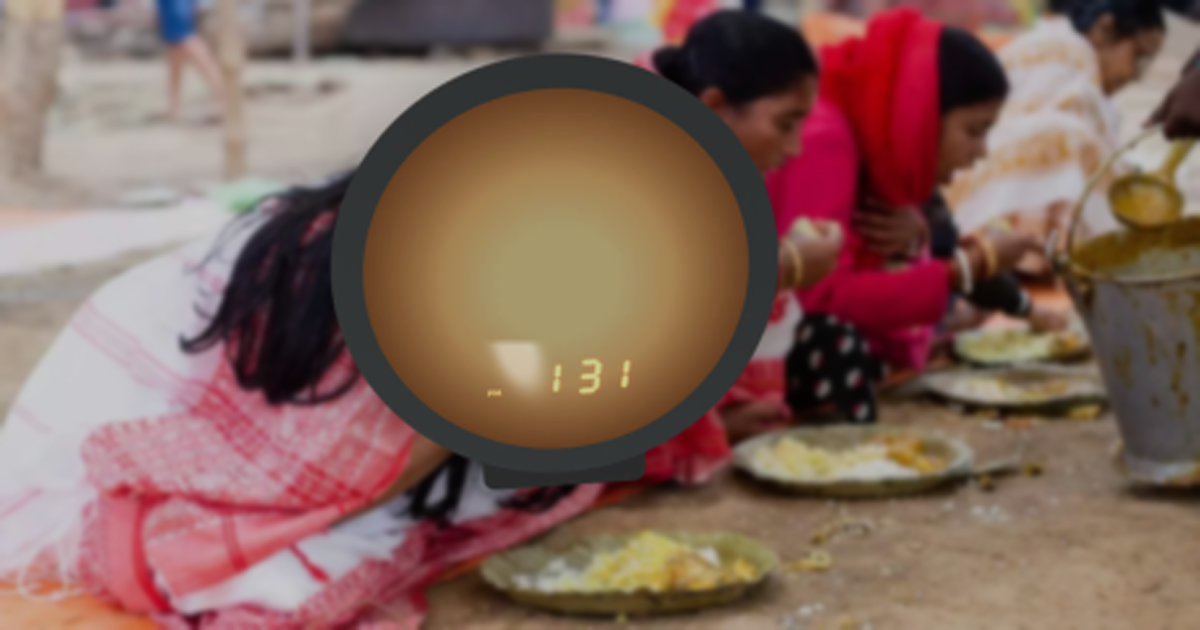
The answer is 1:31
